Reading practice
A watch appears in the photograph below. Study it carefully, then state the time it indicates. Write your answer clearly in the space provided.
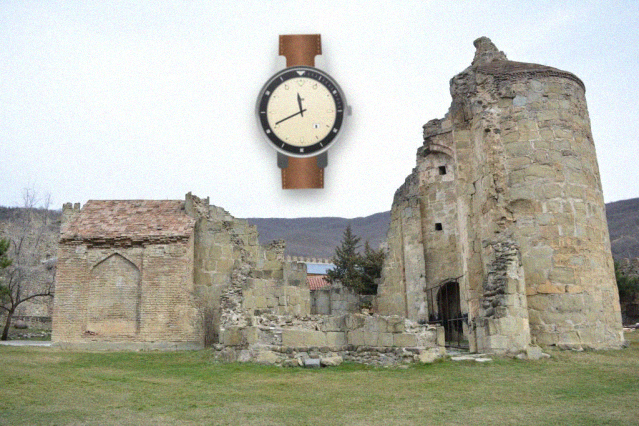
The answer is 11:41
